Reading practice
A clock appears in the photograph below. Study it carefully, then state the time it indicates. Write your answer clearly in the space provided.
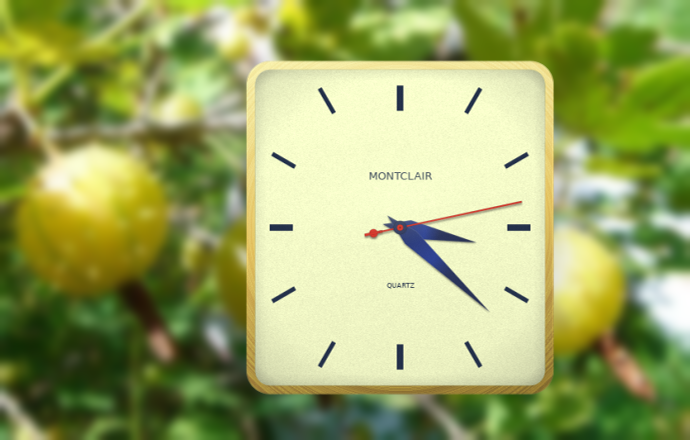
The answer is 3:22:13
